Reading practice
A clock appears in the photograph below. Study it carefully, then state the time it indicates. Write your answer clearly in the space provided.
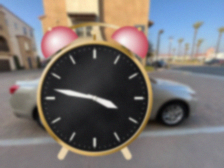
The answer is 3:47
